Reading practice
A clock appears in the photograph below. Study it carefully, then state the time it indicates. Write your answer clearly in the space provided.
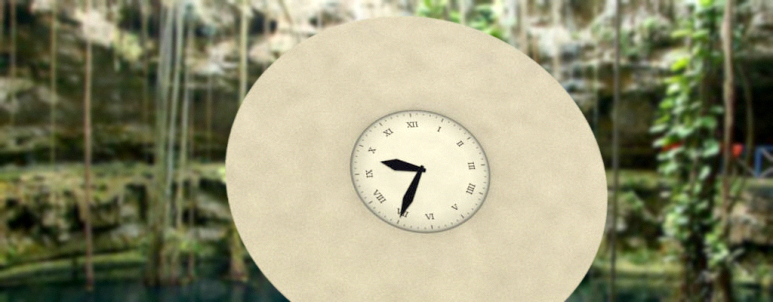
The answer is 9:35
